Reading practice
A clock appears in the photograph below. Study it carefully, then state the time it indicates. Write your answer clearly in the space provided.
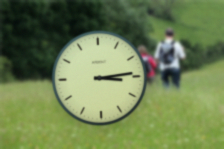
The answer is 3:14
